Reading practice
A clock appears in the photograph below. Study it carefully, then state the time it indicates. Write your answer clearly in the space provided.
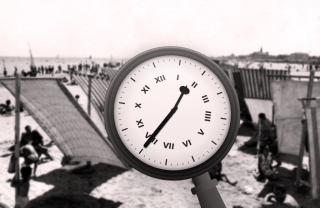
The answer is 1:40
